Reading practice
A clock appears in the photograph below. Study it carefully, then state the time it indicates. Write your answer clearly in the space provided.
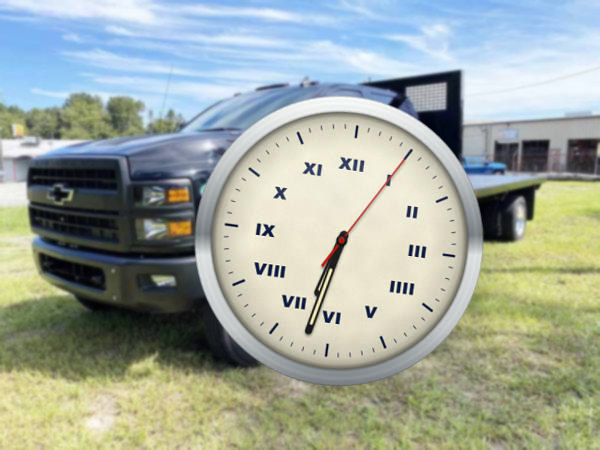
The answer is 6:32:05
